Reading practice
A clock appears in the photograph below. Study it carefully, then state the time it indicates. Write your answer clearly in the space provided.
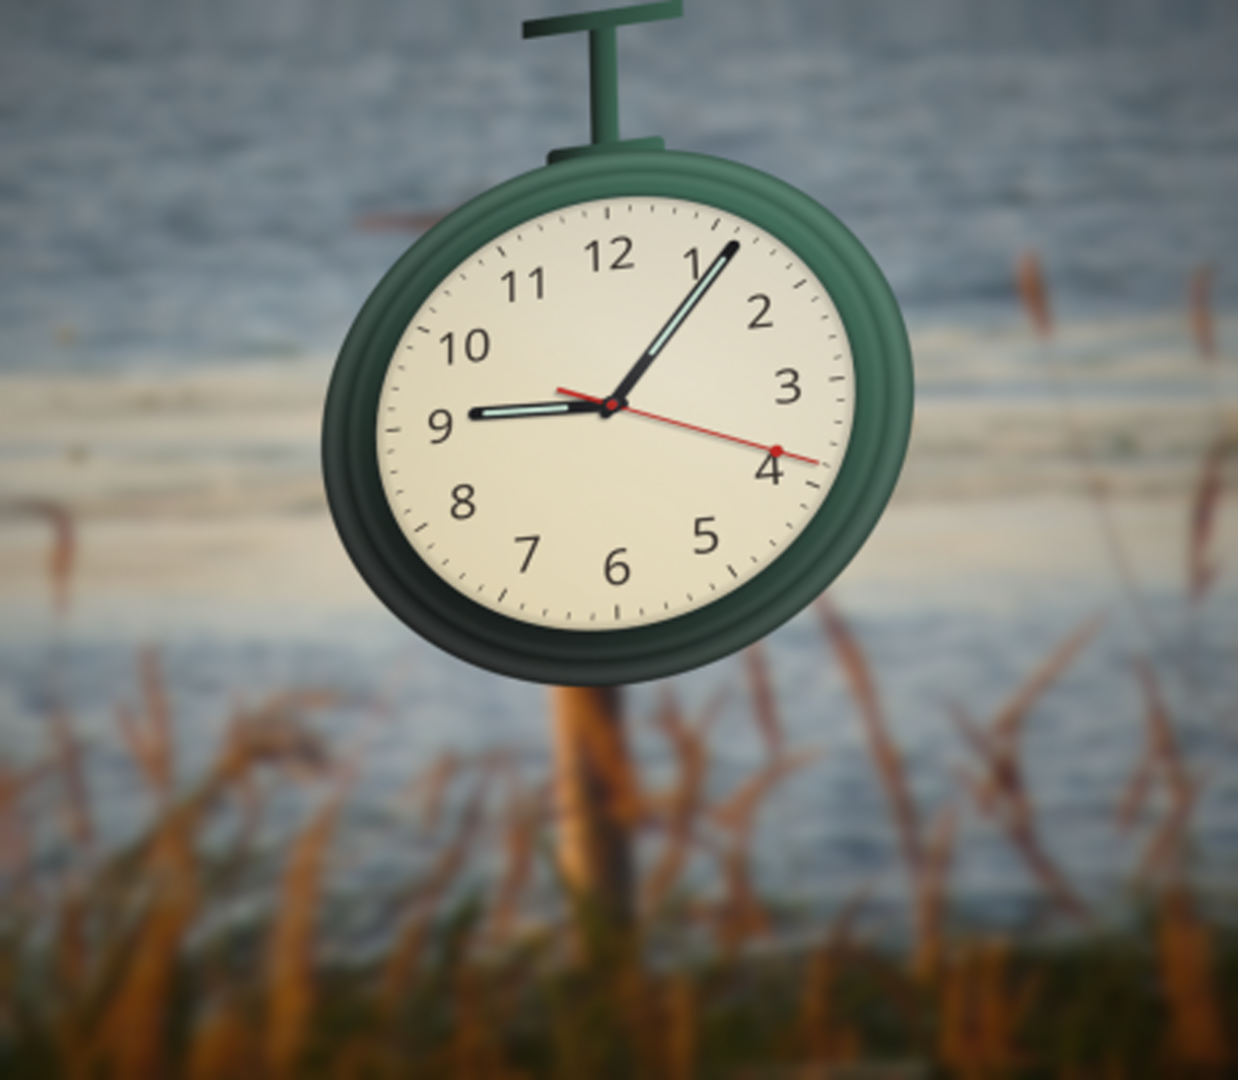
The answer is 9:06:19
